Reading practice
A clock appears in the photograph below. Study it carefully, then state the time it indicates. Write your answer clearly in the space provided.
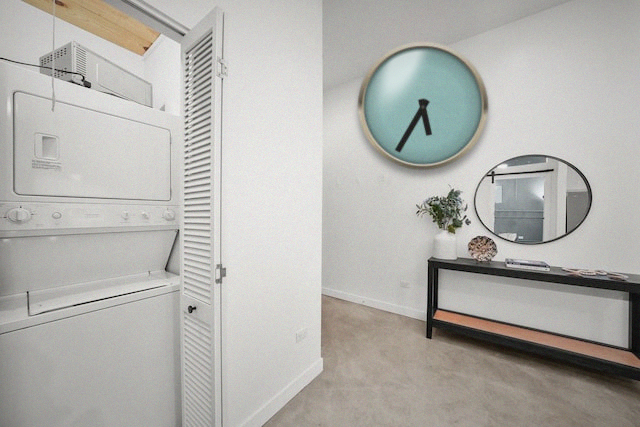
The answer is 5:35
